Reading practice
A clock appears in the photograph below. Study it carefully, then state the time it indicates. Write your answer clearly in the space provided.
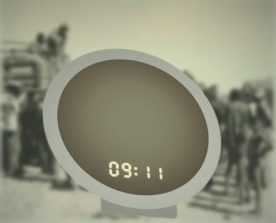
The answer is 9:11
